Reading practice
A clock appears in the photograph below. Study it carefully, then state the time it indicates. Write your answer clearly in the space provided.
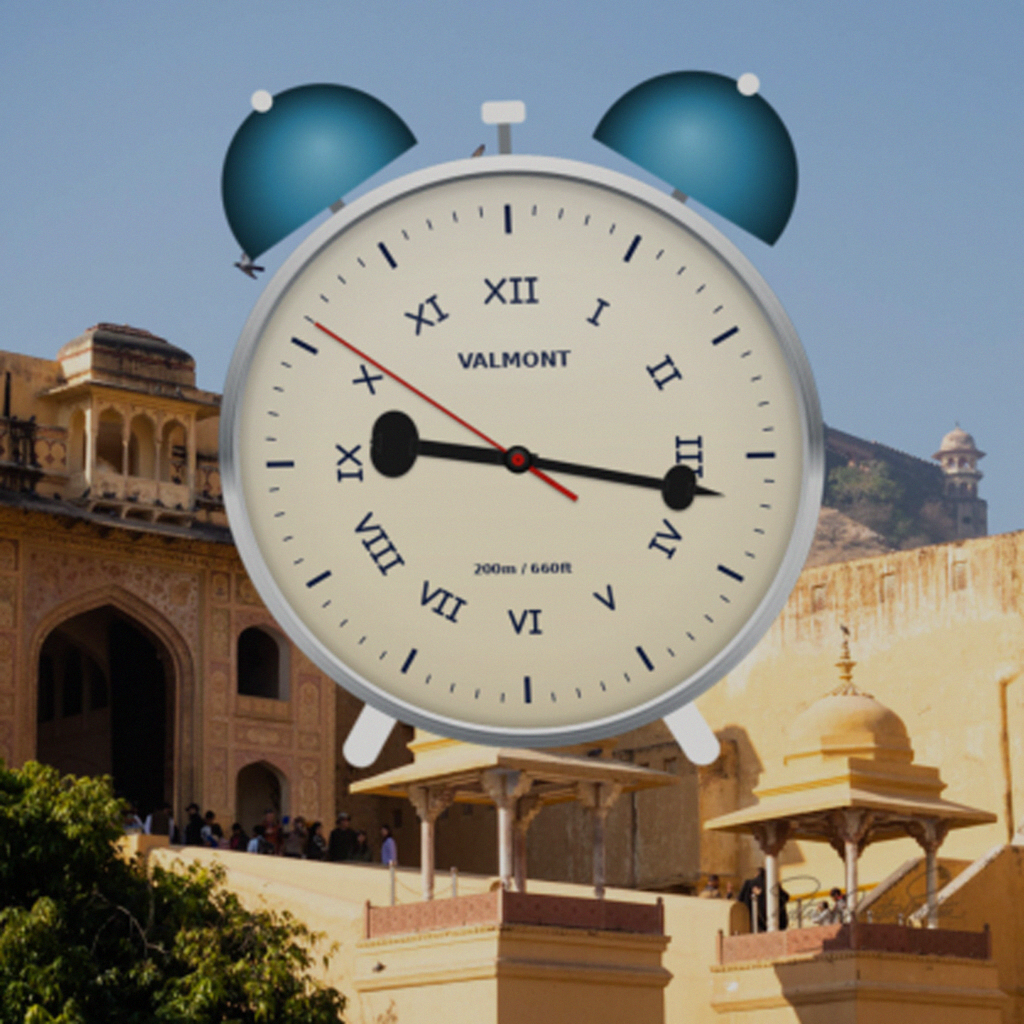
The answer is 9:16:51
